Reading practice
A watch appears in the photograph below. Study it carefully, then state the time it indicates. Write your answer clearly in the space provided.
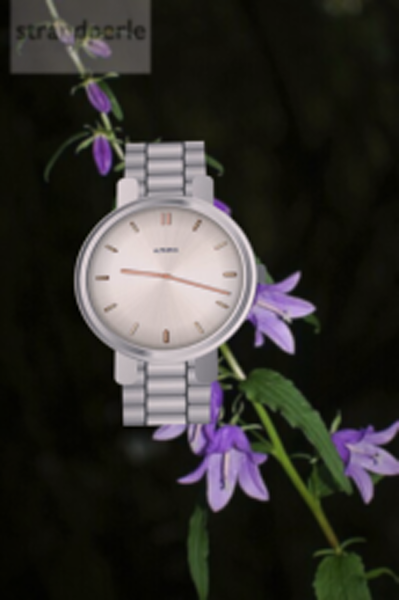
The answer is 9:18
